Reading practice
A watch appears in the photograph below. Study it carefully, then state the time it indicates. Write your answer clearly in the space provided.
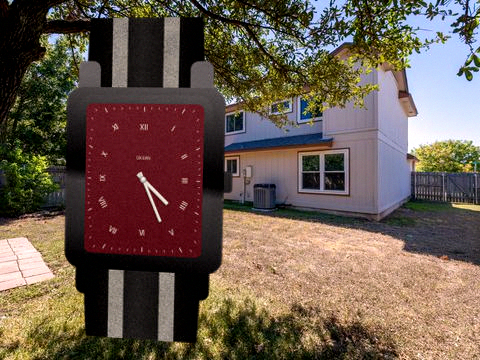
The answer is 4:26
